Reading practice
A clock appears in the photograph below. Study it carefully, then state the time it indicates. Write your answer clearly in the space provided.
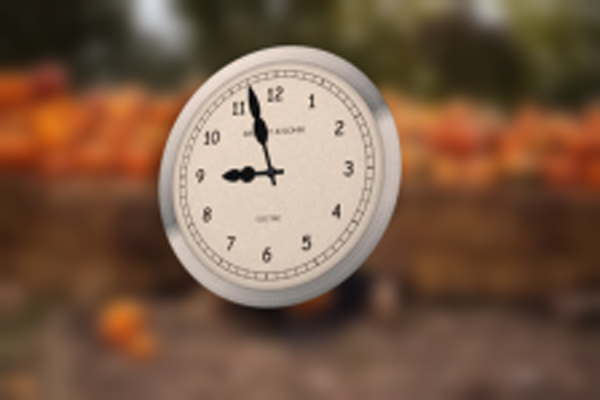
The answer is 8:57
